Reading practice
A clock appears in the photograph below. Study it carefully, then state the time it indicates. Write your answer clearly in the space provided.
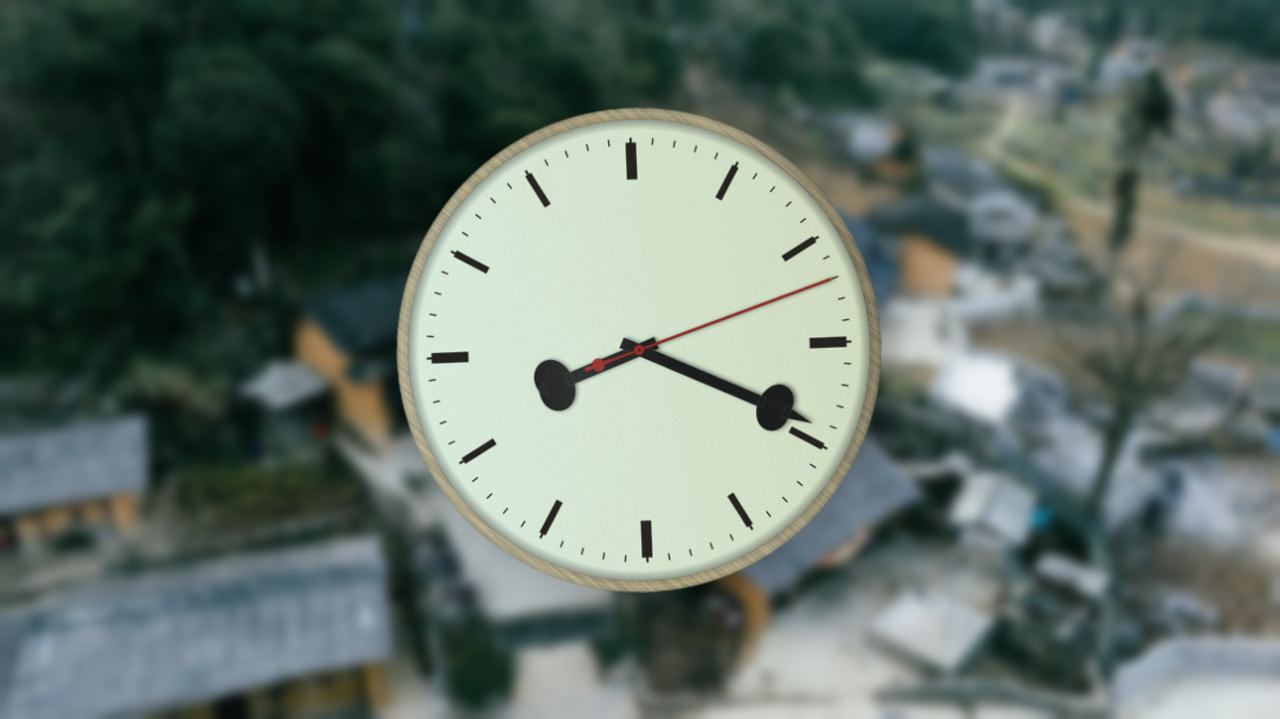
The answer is 8:19:12
